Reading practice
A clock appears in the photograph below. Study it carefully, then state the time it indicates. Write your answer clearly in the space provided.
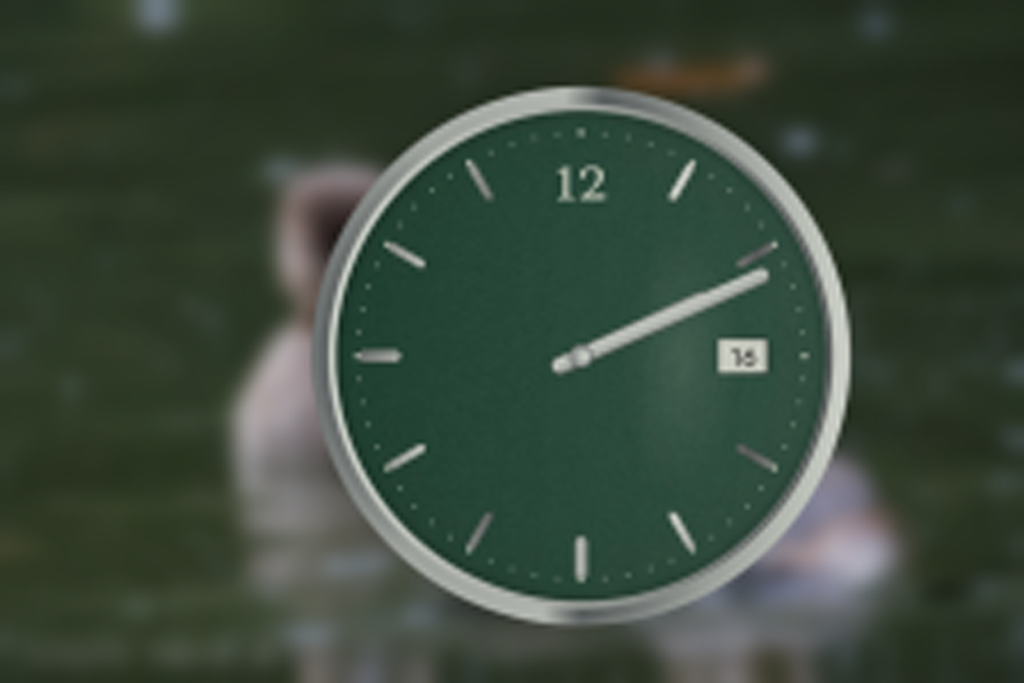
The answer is 2:11
